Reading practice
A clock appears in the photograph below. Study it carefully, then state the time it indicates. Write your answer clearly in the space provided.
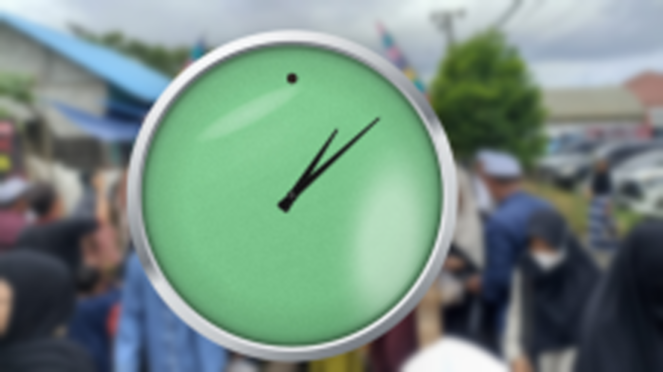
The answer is 1:08
